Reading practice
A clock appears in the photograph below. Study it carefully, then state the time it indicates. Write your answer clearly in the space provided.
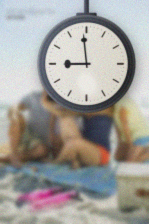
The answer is 8:59
